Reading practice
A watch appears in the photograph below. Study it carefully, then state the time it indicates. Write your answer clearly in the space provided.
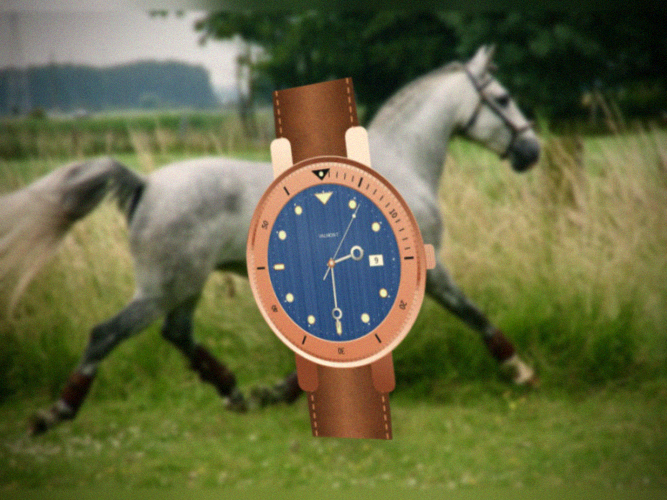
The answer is 2:30:06
